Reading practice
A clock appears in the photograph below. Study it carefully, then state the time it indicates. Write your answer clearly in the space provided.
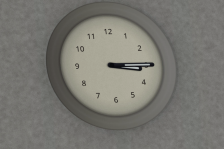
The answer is 3:15
